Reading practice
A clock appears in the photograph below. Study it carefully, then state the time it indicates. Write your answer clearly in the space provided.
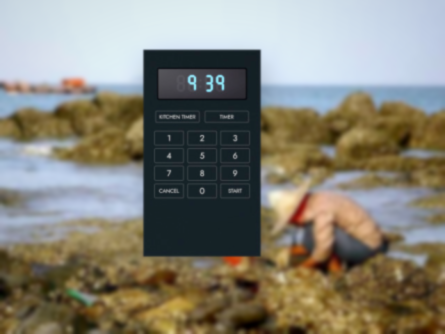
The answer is 9:39
